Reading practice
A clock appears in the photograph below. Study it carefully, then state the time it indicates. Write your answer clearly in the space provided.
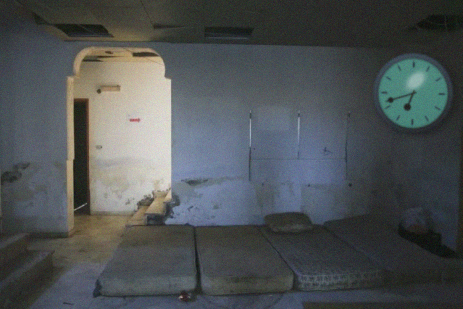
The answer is 6:42
